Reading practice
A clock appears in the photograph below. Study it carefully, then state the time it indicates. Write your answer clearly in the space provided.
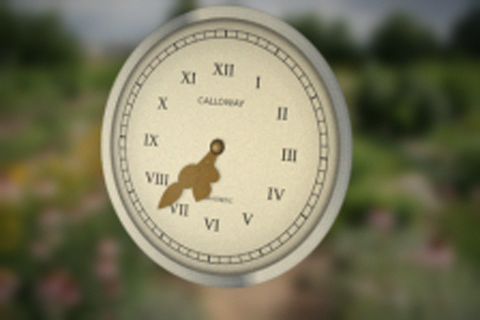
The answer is 6:37
